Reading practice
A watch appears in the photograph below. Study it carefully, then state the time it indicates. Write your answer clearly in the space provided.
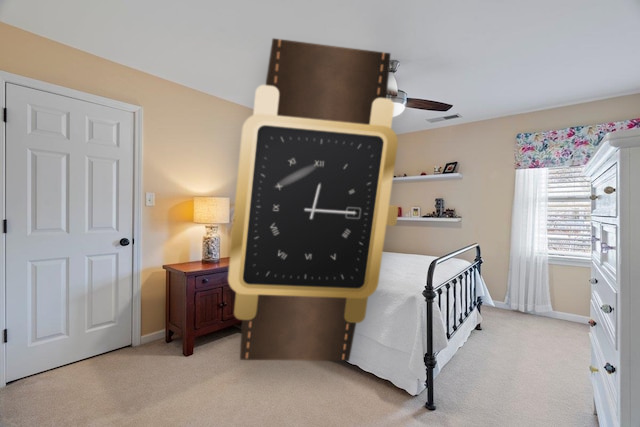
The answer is 12:15
